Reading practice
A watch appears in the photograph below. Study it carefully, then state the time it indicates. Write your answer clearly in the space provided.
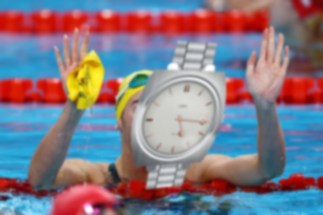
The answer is 5:16
